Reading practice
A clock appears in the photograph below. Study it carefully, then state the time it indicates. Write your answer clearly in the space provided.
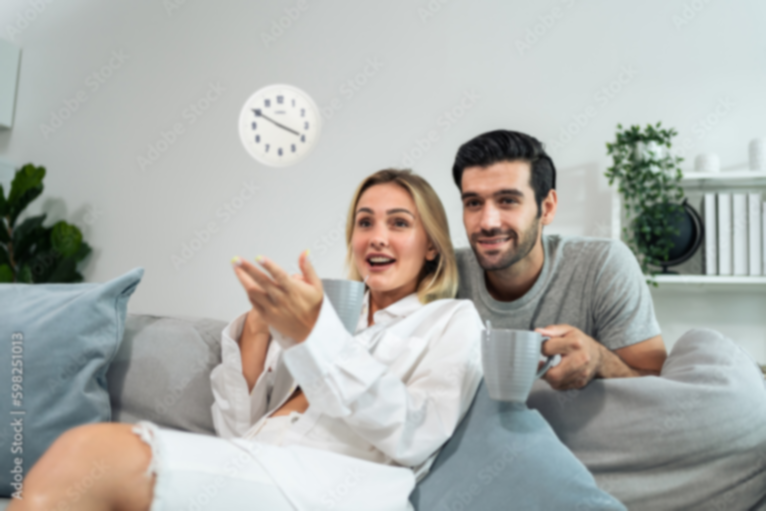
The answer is 3:50
